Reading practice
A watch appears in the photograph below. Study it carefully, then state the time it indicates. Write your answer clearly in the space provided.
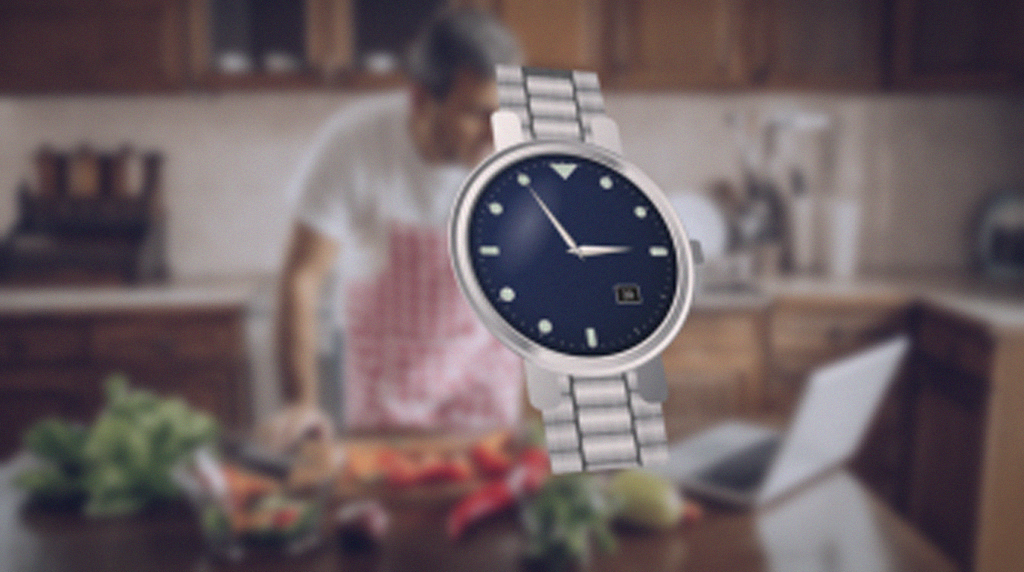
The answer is 2:55
